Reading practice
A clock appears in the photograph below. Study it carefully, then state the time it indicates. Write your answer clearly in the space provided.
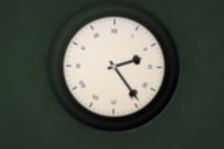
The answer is 2:24
